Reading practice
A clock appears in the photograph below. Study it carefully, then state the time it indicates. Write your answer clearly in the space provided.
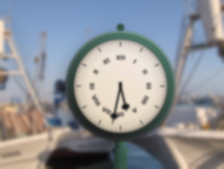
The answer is 5:32
